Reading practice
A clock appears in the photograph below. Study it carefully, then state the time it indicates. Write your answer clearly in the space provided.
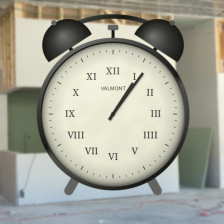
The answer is 1:06
